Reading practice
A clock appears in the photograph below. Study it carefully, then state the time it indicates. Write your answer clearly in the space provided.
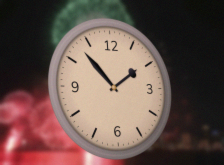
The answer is 1:53
